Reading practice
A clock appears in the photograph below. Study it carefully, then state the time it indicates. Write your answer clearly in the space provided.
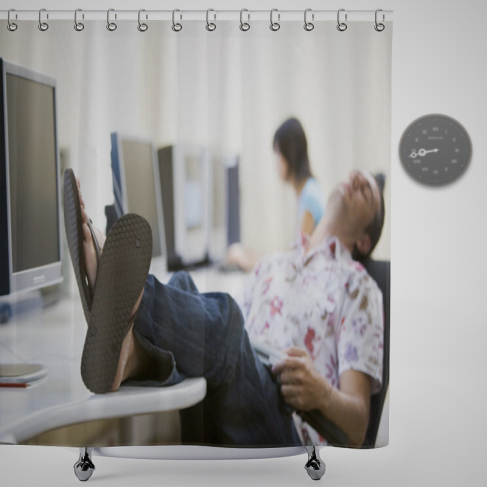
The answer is 8:43
